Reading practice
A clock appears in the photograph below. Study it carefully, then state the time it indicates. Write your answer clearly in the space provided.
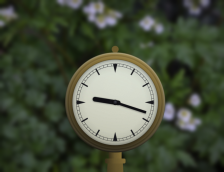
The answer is 9:18
